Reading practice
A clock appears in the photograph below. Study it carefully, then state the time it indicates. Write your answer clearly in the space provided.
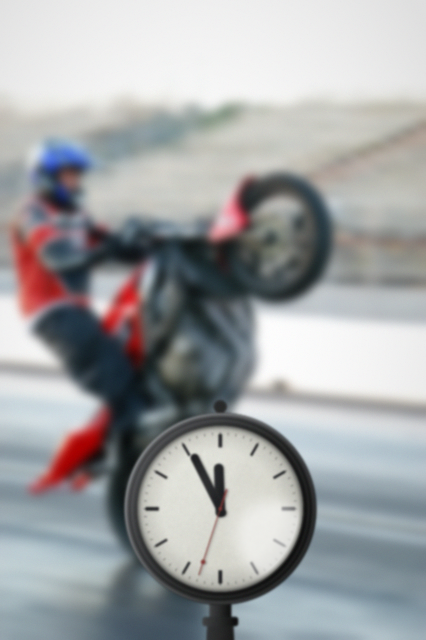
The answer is 11:55:33
